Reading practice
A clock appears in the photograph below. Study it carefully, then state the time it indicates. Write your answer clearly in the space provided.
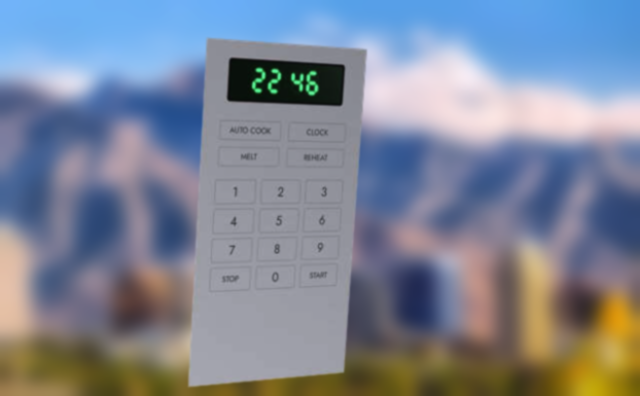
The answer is 22:46
